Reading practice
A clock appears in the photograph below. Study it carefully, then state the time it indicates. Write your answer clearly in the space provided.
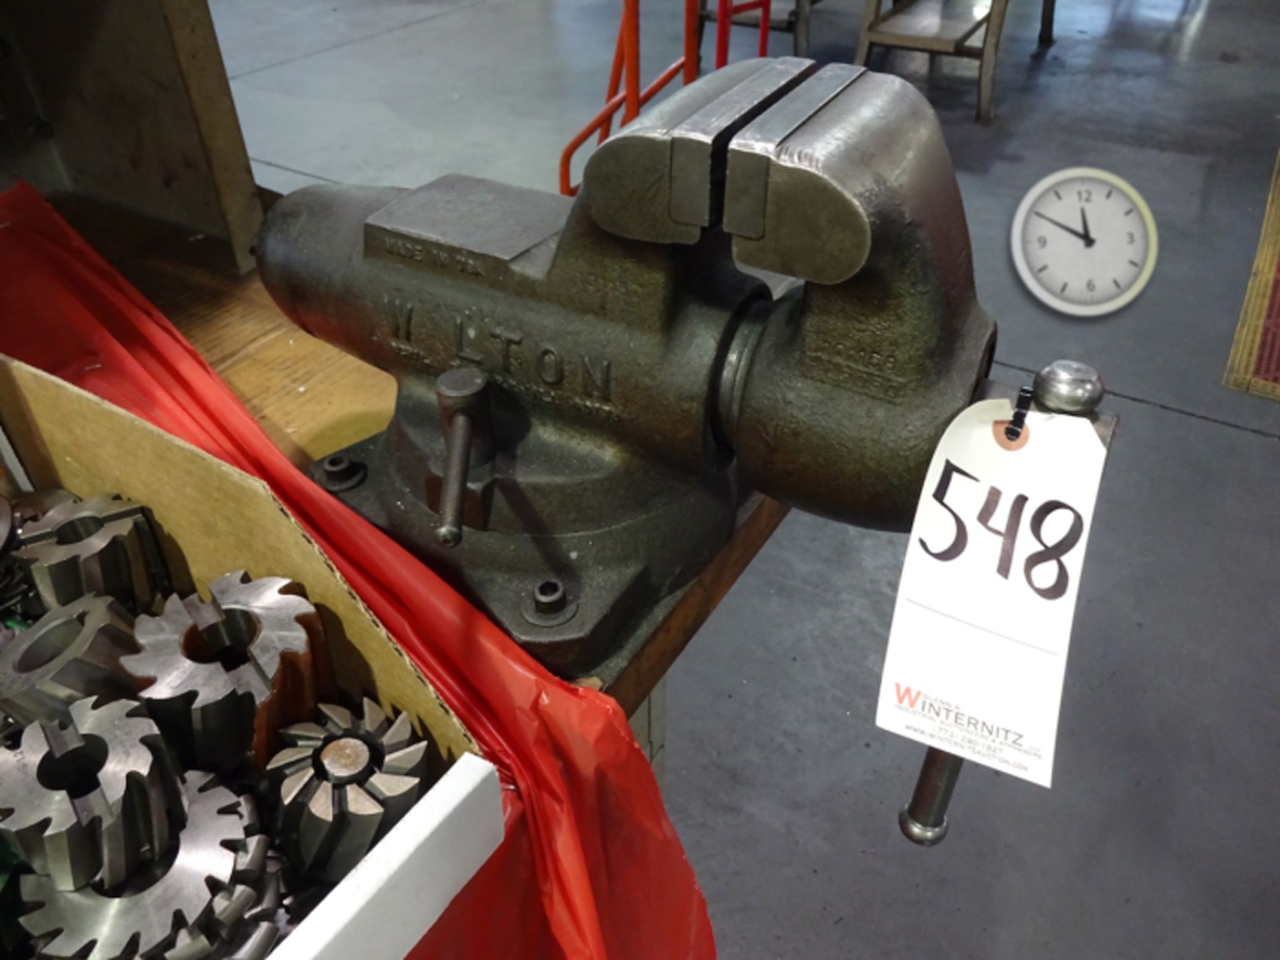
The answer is 11:50
